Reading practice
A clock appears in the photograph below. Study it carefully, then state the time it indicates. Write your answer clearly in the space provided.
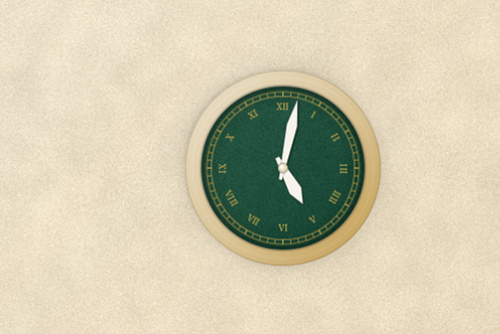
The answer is 5:02
